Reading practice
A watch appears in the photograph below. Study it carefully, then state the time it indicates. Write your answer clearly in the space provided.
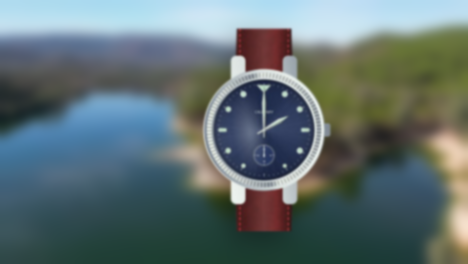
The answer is 2:00
